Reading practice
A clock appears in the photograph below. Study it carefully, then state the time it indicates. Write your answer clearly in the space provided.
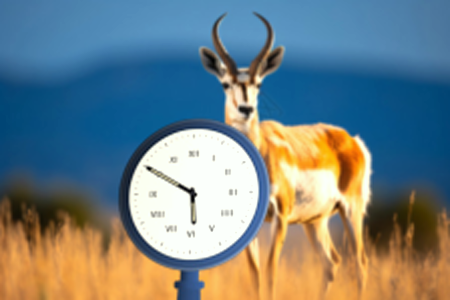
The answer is 5:50
